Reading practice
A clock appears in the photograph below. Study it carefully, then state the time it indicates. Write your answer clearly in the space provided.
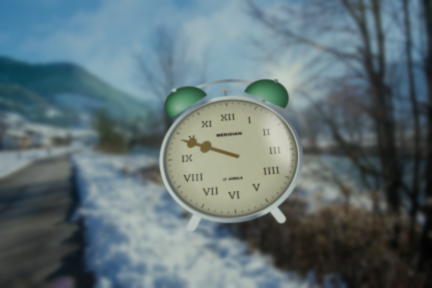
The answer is 9:49
